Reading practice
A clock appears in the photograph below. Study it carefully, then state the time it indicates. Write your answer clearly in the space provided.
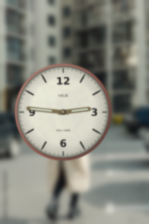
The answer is 2:46
